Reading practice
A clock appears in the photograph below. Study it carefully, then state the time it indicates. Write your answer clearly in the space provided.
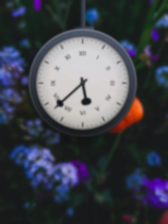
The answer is 5:38
